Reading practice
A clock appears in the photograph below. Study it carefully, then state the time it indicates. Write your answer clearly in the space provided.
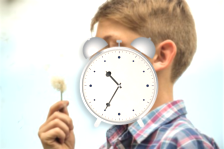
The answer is 10:35
